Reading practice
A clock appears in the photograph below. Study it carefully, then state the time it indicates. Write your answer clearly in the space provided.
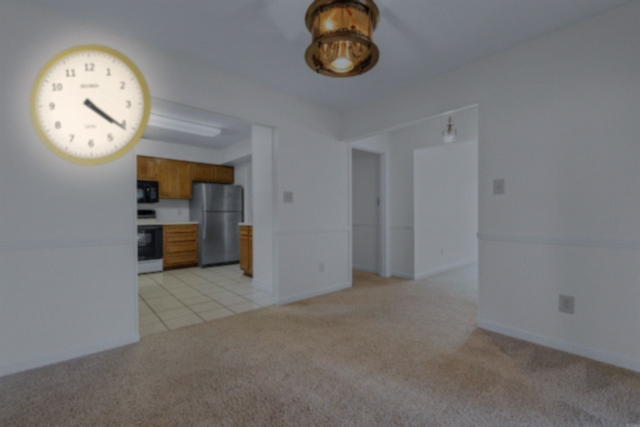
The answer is 4:21
